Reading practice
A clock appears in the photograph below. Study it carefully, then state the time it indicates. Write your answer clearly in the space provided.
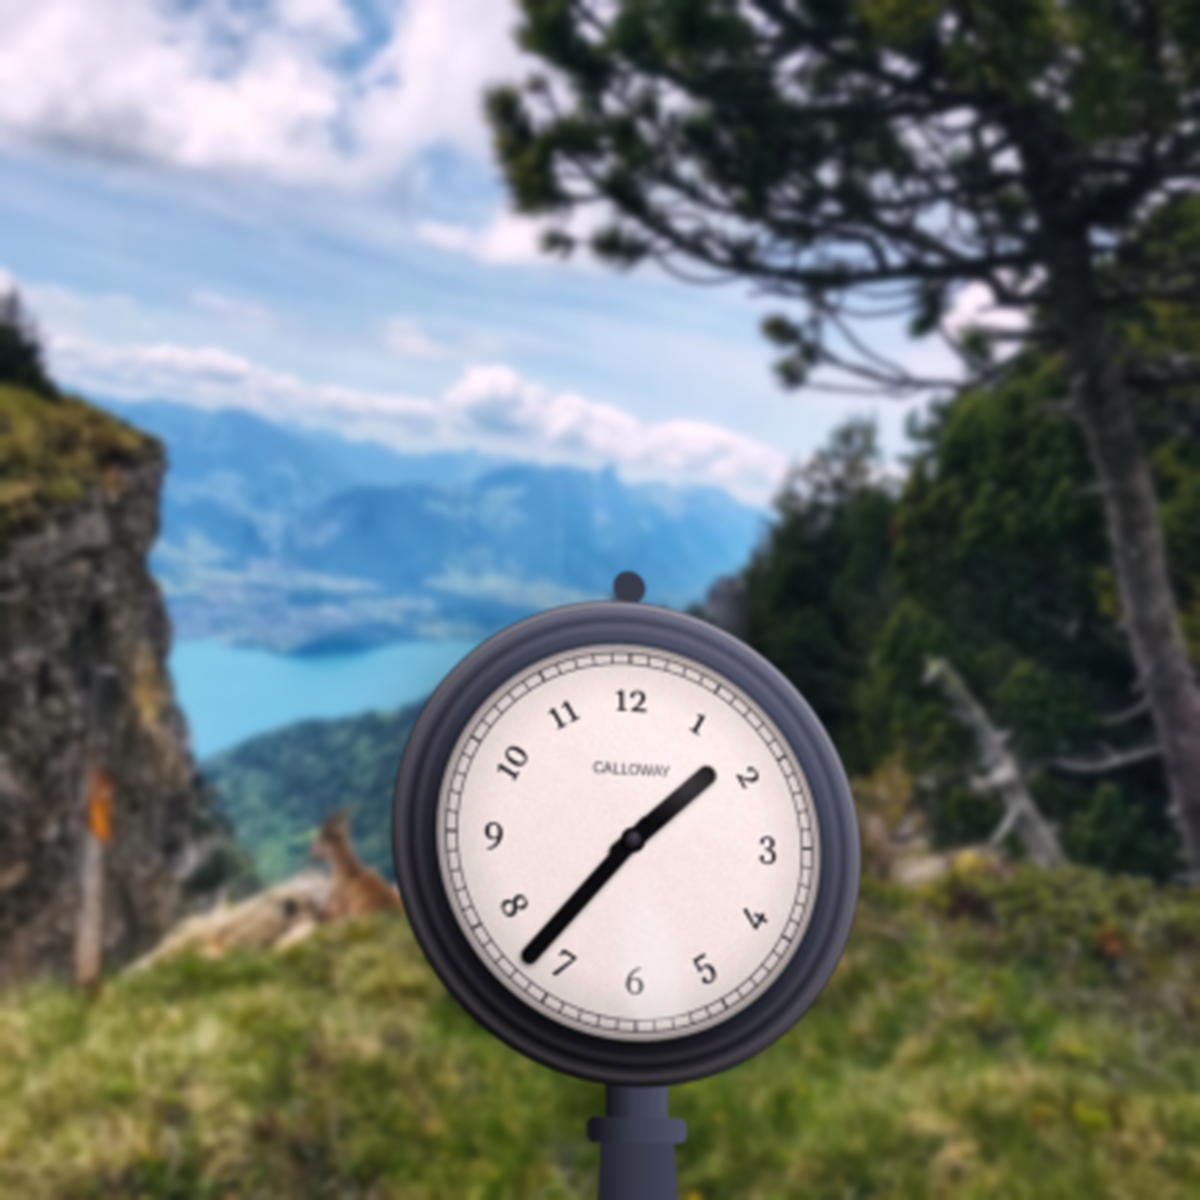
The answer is 1:37
